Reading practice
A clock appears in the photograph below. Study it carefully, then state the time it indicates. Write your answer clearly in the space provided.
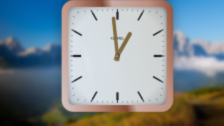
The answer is 12:59
